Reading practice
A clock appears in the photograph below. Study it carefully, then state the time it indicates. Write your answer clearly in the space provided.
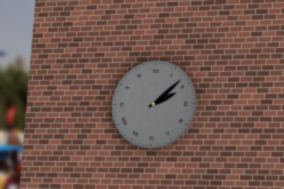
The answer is 2:08
